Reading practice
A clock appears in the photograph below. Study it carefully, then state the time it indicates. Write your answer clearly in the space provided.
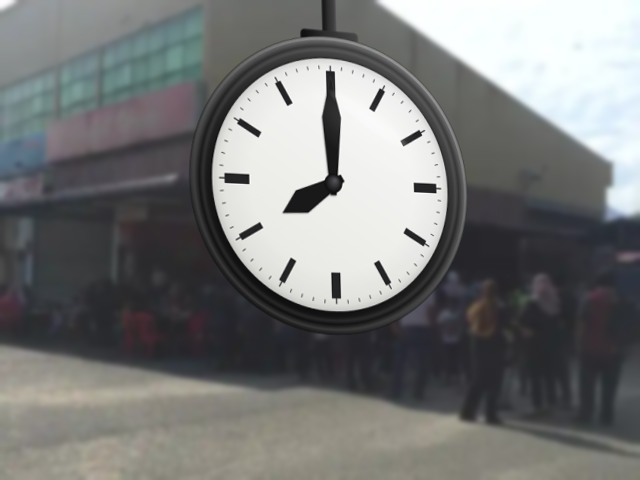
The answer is 8:00
